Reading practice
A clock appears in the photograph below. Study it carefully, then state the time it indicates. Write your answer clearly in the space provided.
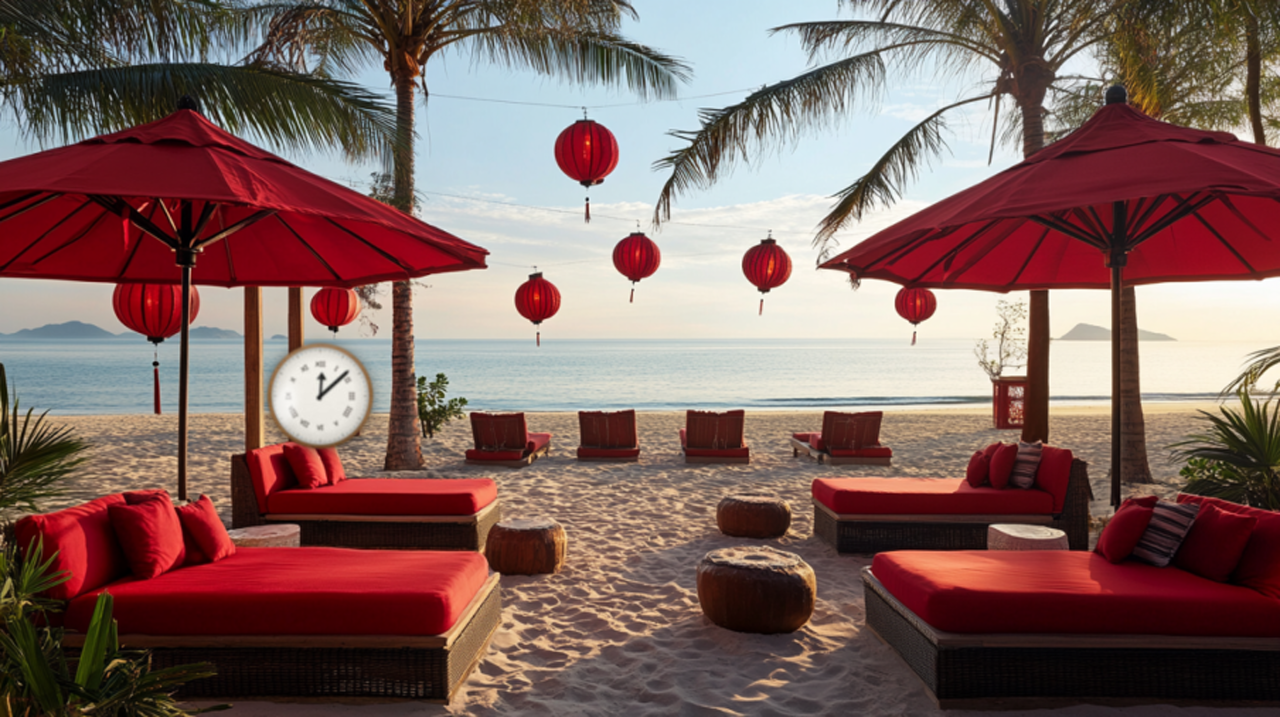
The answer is 12:08
